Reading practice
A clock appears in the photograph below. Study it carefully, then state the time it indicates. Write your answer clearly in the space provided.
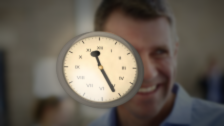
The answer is 11:26
